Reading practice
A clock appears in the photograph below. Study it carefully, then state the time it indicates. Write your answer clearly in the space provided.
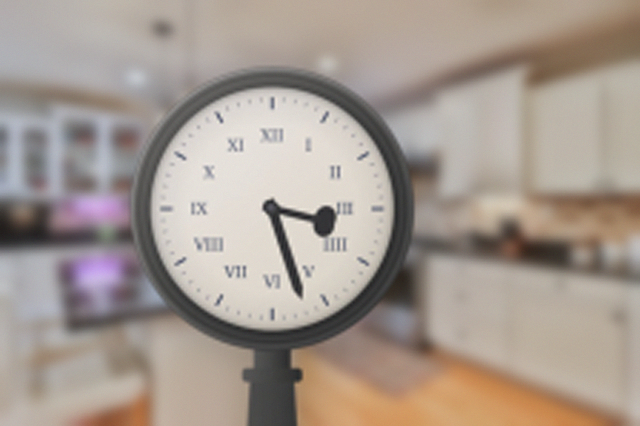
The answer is 3:27
